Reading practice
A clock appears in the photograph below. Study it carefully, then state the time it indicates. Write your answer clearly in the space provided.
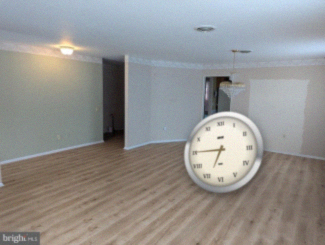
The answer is 6:45
